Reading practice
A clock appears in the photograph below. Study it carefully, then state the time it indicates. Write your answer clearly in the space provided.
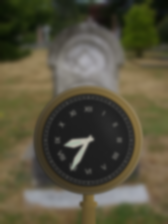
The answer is 8:35
